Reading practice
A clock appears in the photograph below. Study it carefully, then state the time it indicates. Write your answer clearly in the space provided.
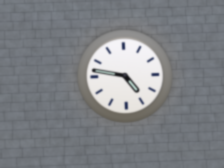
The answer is 4:47
